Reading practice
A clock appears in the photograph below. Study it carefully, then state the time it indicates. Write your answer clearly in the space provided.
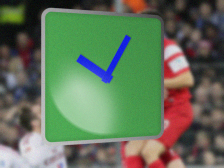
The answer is 10:05
